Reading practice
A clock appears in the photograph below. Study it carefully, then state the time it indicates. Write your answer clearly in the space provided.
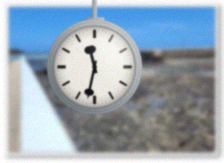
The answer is 11:32
